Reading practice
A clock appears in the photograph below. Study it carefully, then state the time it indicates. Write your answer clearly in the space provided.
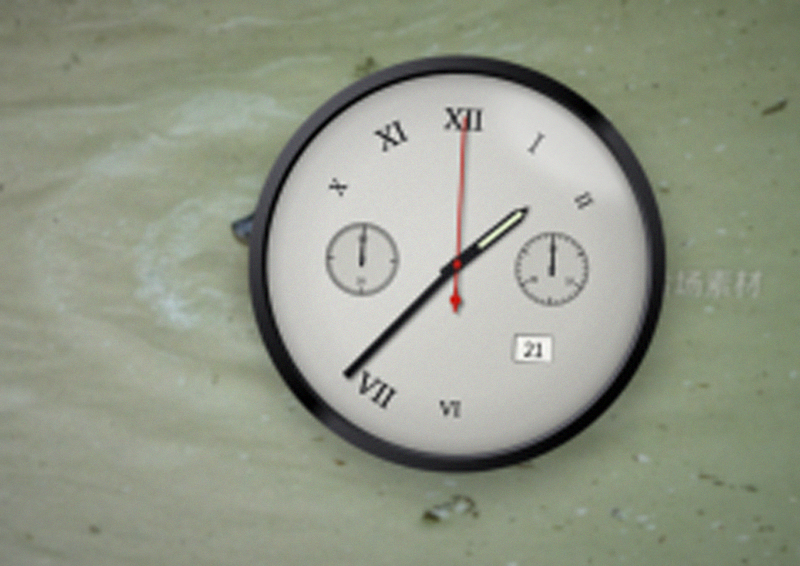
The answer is 1:37
